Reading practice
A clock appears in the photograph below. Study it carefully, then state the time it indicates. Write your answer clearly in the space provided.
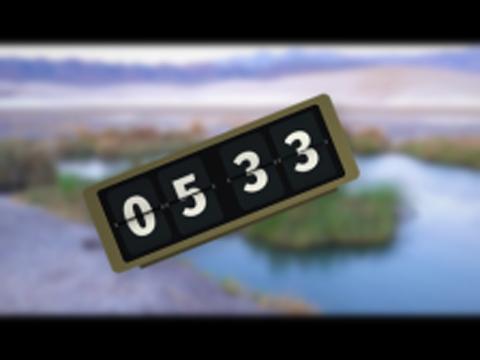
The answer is 5:33
